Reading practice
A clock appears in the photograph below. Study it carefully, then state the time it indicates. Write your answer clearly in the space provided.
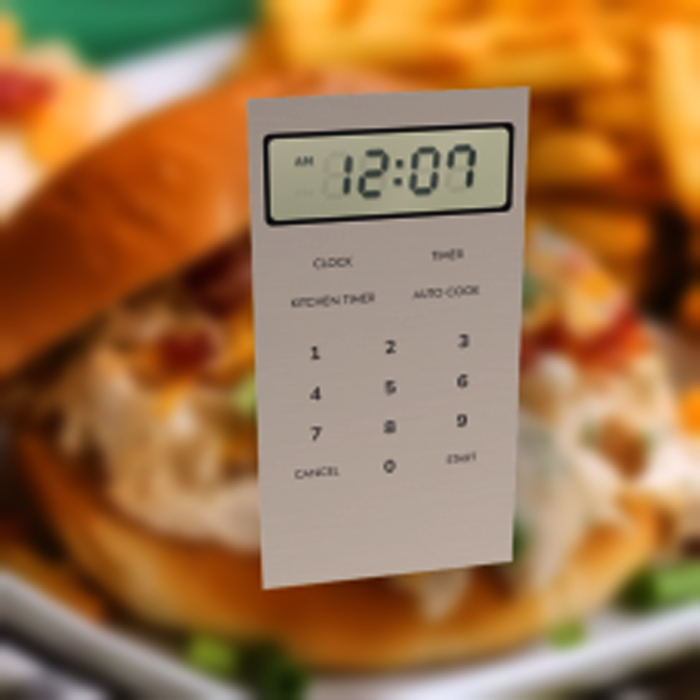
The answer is 12:07
